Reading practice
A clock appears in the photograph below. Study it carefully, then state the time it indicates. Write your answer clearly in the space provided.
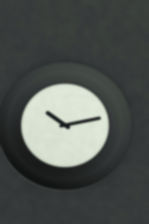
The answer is 10:13
